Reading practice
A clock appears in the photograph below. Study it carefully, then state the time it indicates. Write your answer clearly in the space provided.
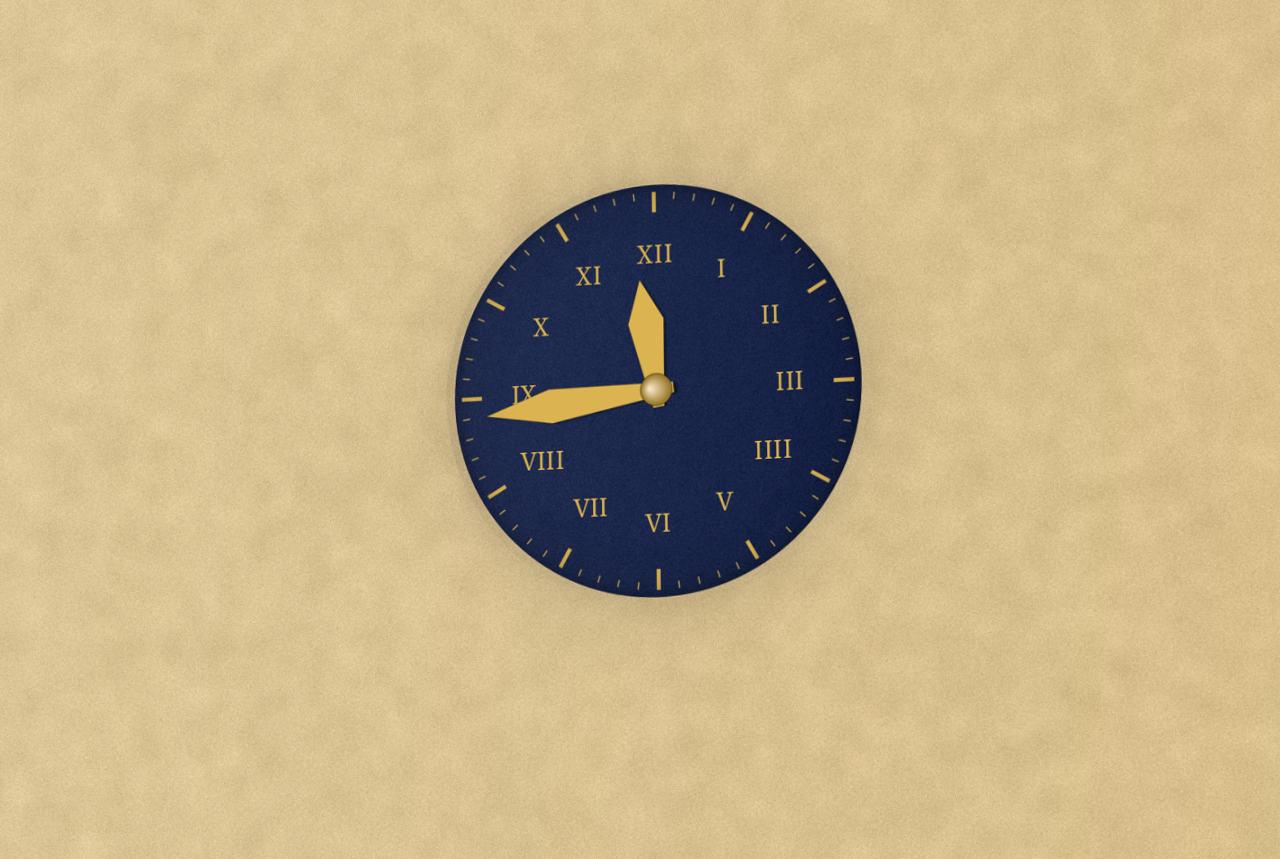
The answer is 11:44
